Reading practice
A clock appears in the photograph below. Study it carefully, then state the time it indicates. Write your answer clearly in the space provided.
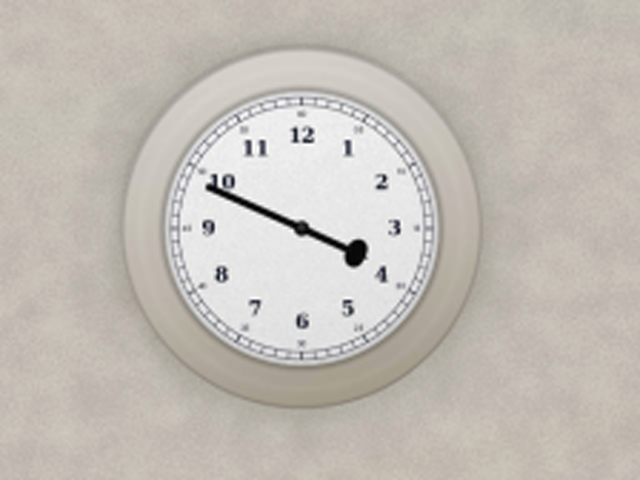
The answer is 3:49
